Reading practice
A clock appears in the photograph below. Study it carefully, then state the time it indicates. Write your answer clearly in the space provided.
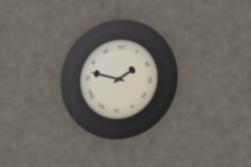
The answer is 1:47
